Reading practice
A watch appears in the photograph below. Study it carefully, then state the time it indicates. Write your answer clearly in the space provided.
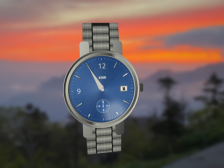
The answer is 10:55
